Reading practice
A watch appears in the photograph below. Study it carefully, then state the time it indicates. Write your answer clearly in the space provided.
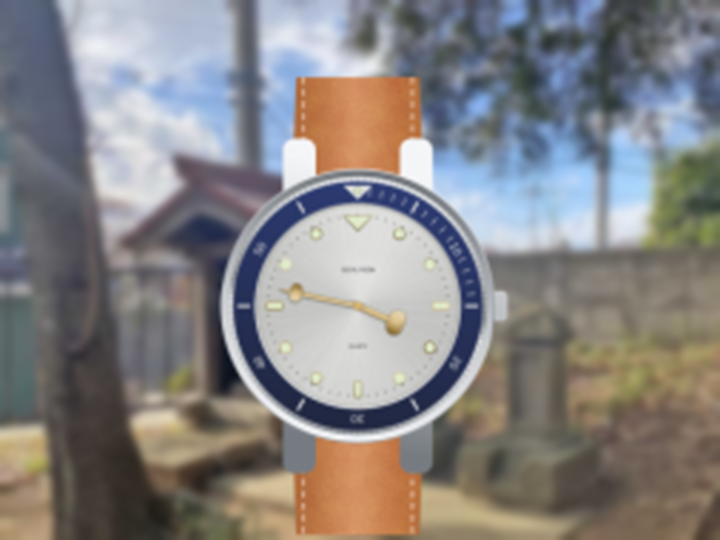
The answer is 3:47
